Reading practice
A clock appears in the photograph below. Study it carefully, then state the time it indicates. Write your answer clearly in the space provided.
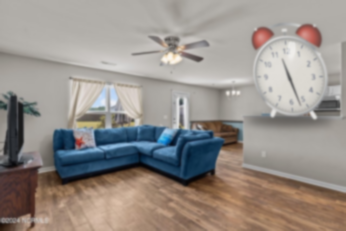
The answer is 11:27
